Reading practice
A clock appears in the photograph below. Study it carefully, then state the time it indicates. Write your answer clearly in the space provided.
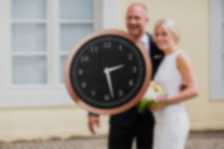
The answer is 2:28
